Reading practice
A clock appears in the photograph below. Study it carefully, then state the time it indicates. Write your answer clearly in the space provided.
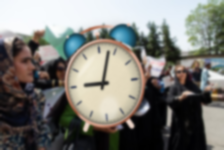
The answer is 9:03
